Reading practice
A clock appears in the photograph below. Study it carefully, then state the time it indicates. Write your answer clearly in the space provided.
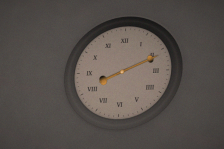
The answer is 8:11
